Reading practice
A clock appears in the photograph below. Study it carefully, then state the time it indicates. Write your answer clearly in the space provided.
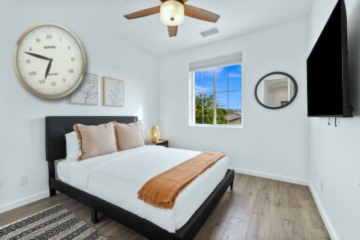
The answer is 6:48
